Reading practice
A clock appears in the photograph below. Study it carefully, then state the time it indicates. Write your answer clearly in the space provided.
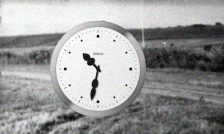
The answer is 10:32
